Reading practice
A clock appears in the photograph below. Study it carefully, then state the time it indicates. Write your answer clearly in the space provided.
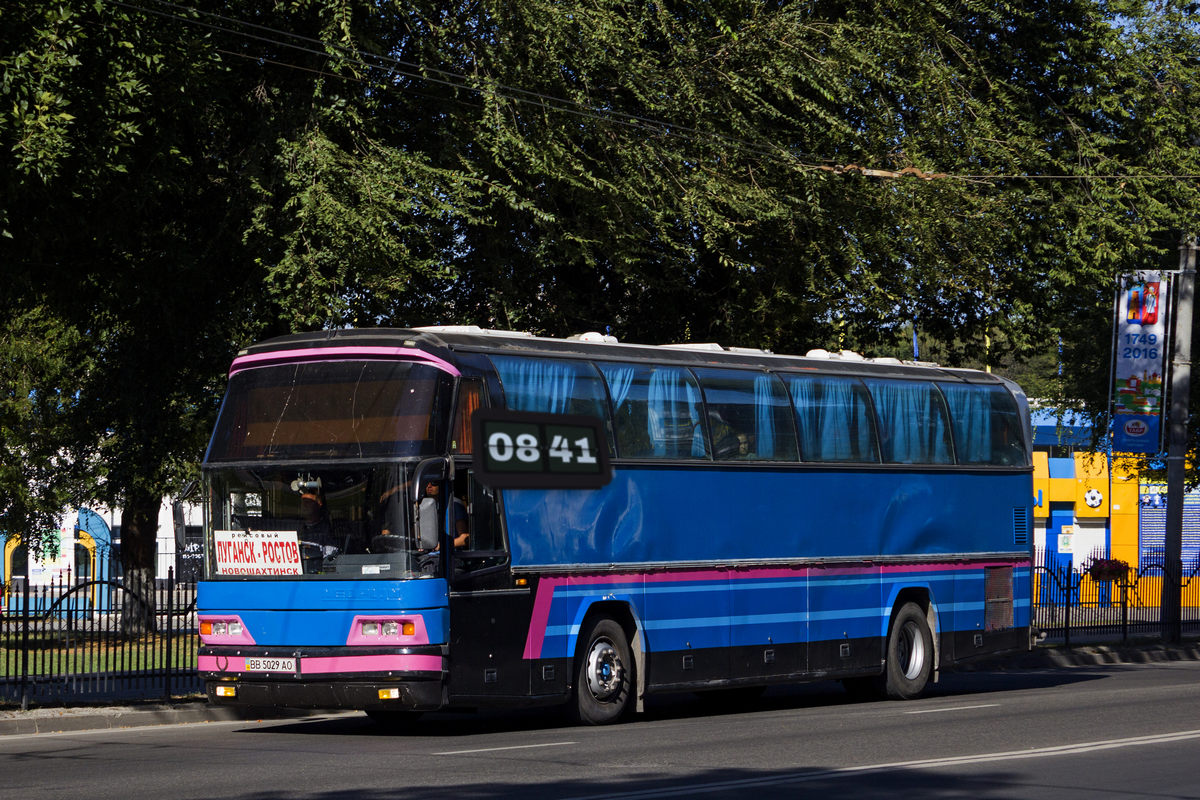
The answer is 8:41
